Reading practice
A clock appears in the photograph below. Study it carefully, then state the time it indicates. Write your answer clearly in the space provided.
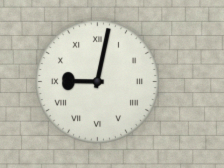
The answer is 9:02
